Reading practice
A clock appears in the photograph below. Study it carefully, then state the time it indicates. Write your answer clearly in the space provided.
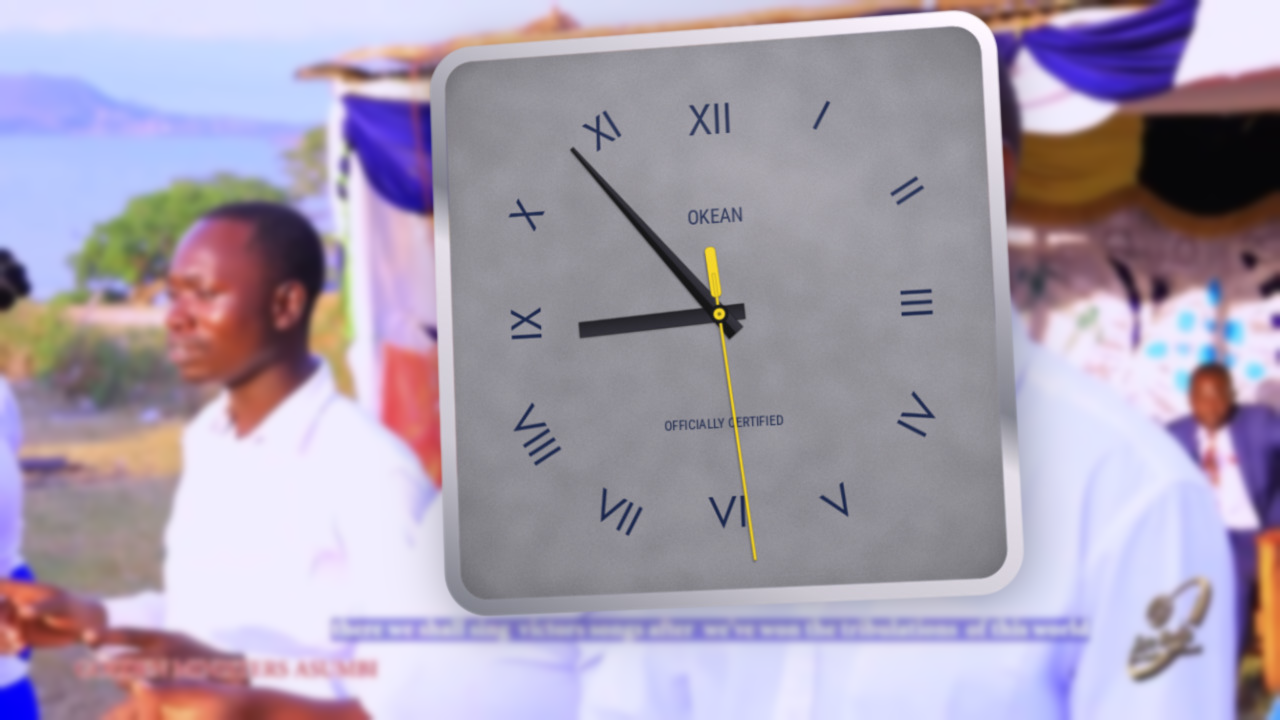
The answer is 8:53:29
